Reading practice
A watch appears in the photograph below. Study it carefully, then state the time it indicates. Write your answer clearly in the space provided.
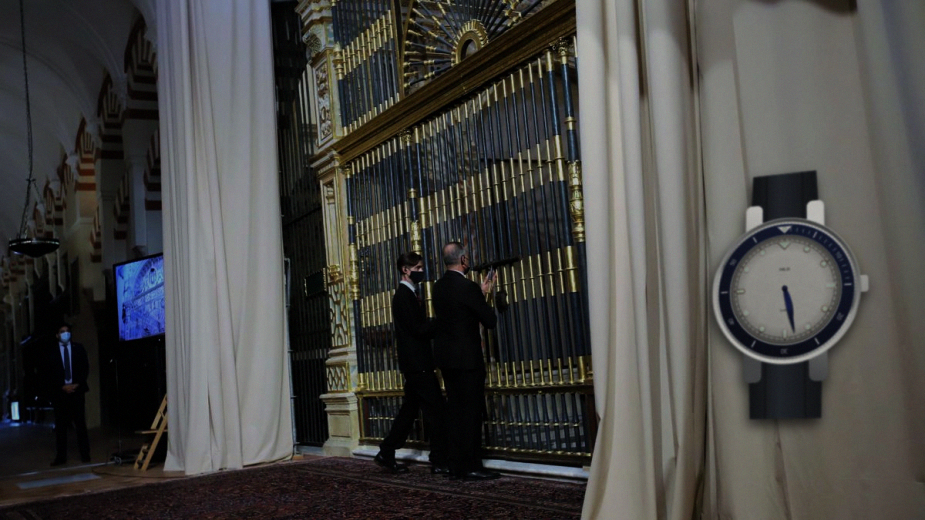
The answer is 5:28
